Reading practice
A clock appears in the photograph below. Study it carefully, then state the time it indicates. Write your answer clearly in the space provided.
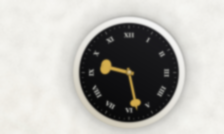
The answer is 9:28
